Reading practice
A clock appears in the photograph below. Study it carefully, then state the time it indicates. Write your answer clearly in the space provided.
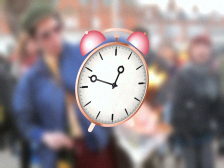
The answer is 12:48
